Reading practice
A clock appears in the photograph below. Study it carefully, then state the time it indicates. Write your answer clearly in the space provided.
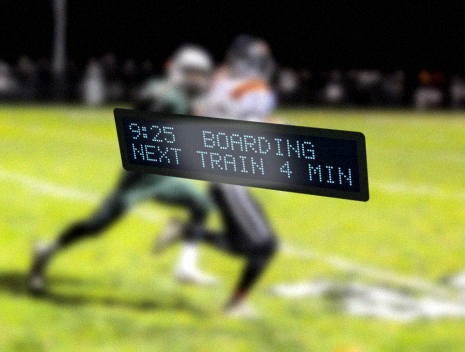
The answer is 9:25
